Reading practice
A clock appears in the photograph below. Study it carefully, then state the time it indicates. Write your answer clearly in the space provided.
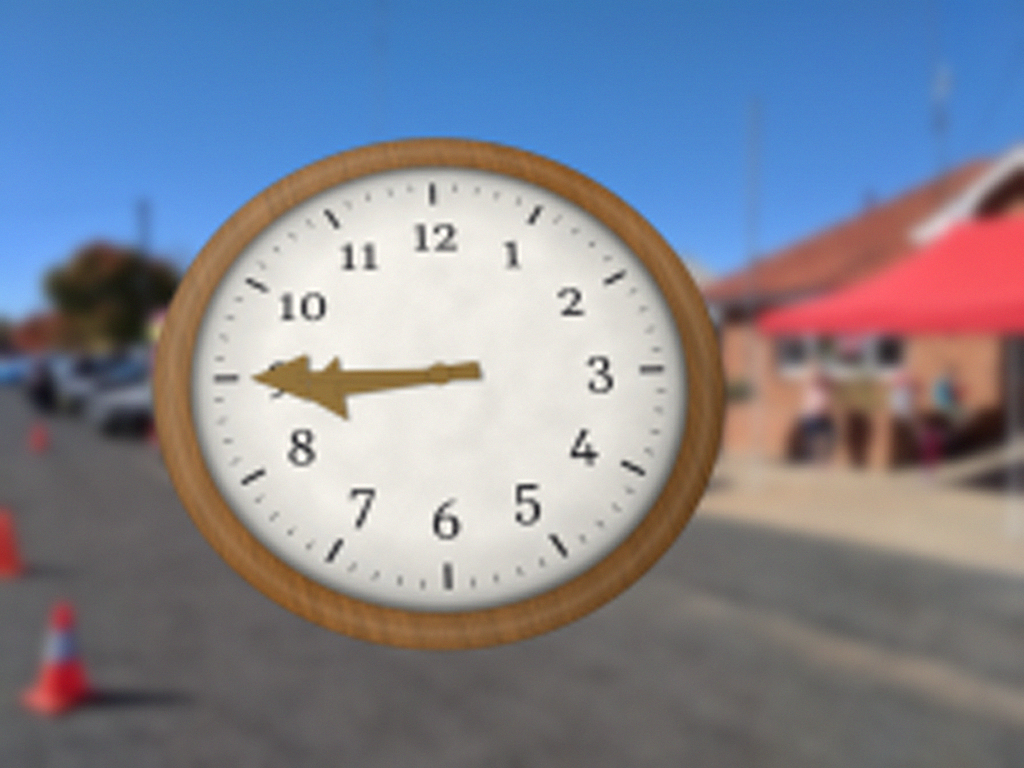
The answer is 8:45
